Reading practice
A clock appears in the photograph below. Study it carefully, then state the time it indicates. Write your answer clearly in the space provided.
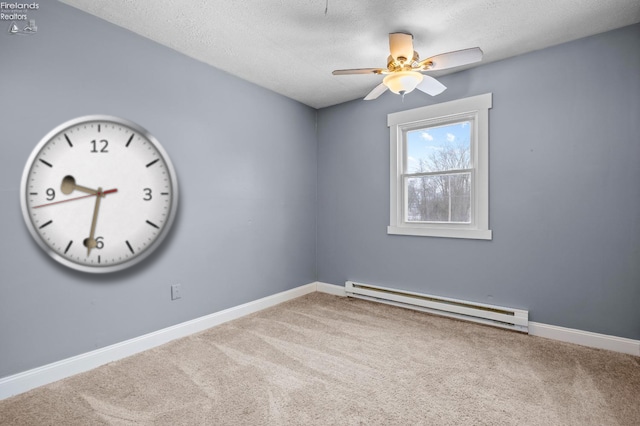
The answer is 9:31:43
